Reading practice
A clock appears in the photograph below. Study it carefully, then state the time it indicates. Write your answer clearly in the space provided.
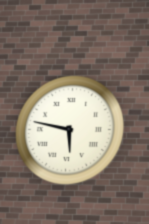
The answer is 5:47
